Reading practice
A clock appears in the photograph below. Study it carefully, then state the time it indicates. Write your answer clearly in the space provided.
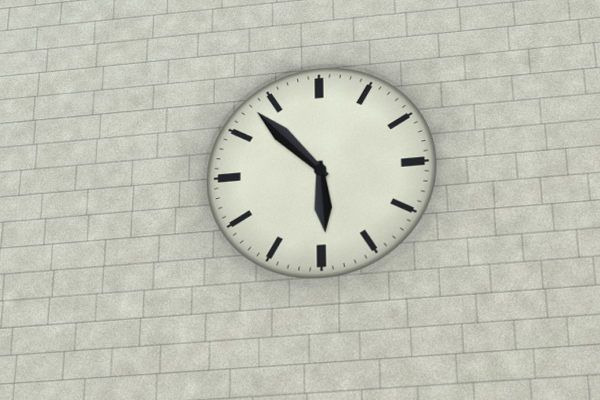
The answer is 5:53
